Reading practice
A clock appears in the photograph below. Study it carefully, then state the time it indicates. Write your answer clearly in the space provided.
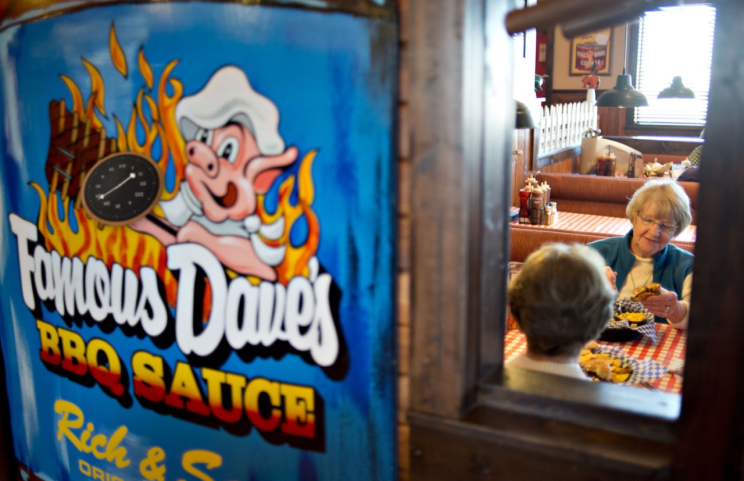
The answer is 1:39
